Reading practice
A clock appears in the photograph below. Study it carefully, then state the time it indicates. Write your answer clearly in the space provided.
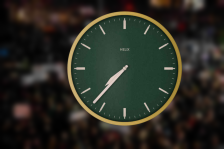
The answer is 7:37
